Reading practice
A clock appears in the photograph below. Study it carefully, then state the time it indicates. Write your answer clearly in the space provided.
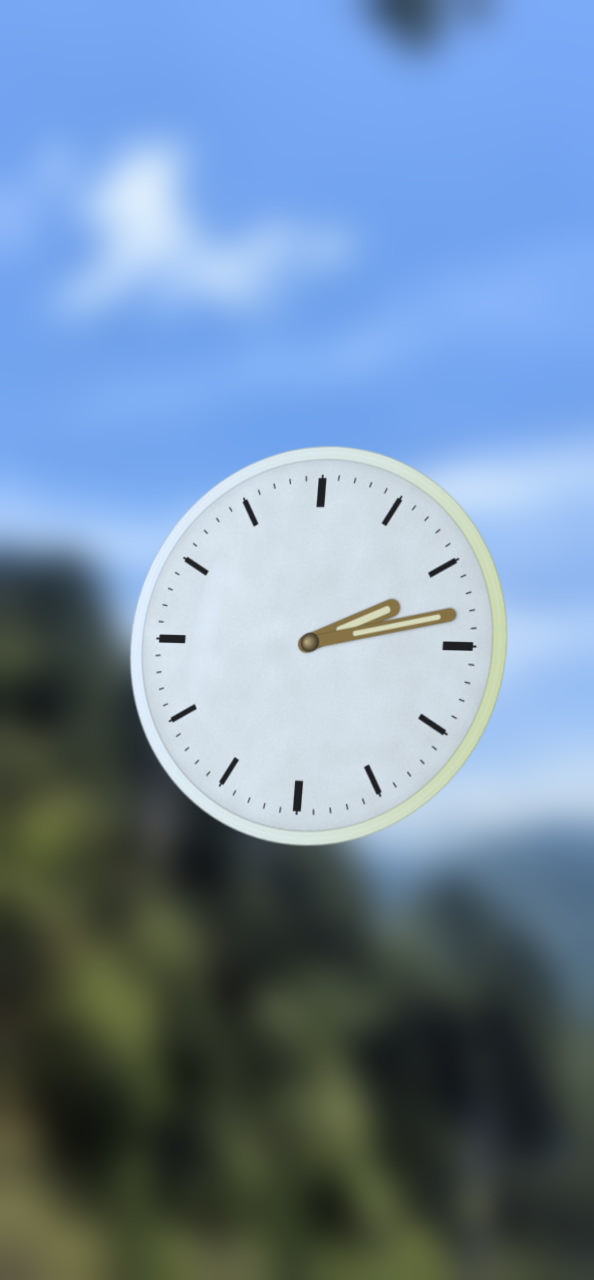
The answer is 2:13
